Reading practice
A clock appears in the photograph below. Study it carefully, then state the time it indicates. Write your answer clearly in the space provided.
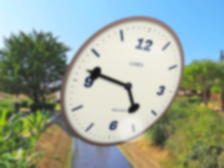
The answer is 4:47
